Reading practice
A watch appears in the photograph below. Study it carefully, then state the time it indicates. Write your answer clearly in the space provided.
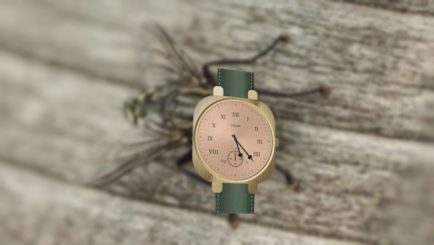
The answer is 5:23
